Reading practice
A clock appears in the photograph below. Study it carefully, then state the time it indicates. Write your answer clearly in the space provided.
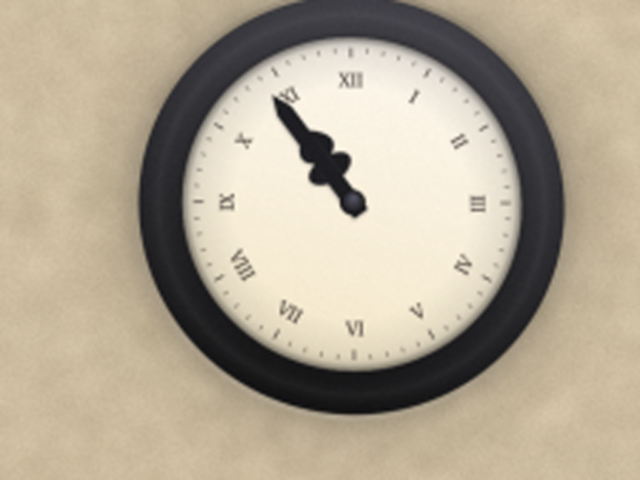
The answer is 10:54
